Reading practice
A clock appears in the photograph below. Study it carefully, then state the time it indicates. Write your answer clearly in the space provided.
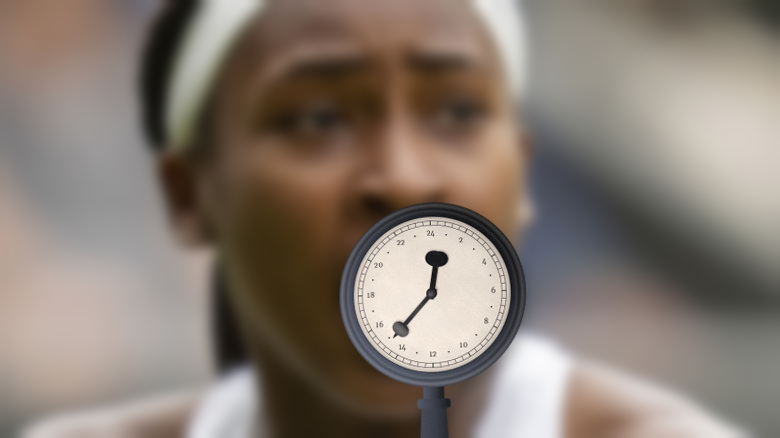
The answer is 0:37
